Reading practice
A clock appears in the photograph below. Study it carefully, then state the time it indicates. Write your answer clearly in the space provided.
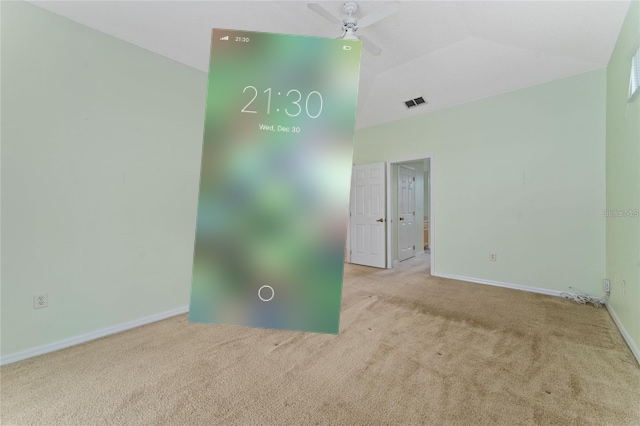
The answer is 21:30
